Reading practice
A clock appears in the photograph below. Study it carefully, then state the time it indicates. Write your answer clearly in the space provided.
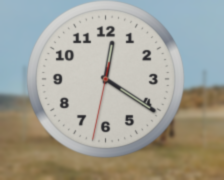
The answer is 12:20:32
